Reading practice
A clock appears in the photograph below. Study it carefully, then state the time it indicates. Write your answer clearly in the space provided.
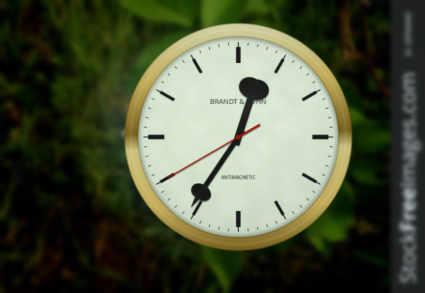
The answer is 12:35:40
